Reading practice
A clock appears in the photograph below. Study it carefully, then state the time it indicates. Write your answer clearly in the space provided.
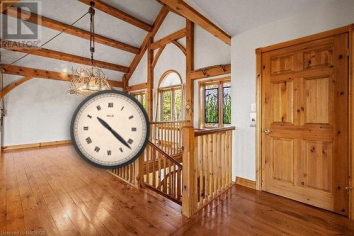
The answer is 10:22
